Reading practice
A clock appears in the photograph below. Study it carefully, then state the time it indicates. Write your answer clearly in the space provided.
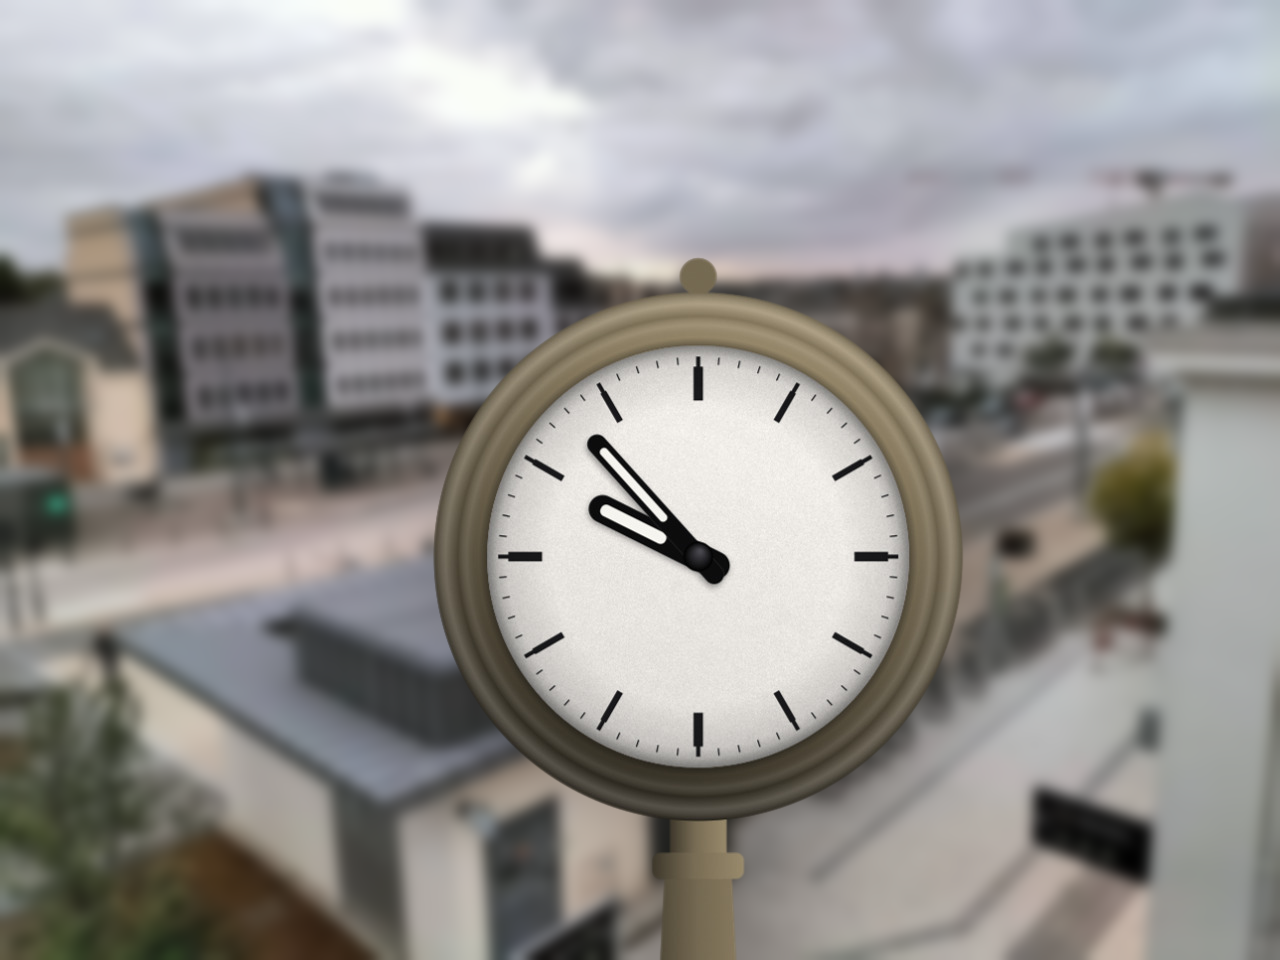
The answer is 9:53
